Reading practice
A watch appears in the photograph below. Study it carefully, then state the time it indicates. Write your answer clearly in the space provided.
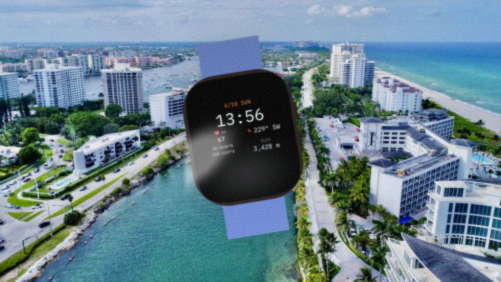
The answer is 13:56
